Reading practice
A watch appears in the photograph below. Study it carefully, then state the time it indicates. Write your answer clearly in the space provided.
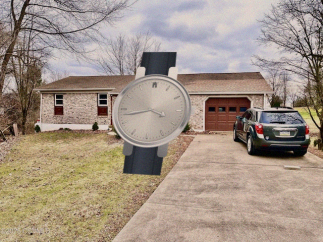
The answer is 3:43
